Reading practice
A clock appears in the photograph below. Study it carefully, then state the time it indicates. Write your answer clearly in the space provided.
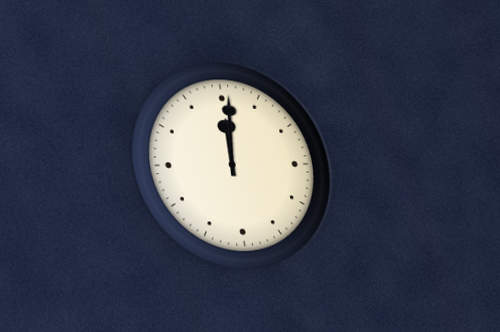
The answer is 12:01
